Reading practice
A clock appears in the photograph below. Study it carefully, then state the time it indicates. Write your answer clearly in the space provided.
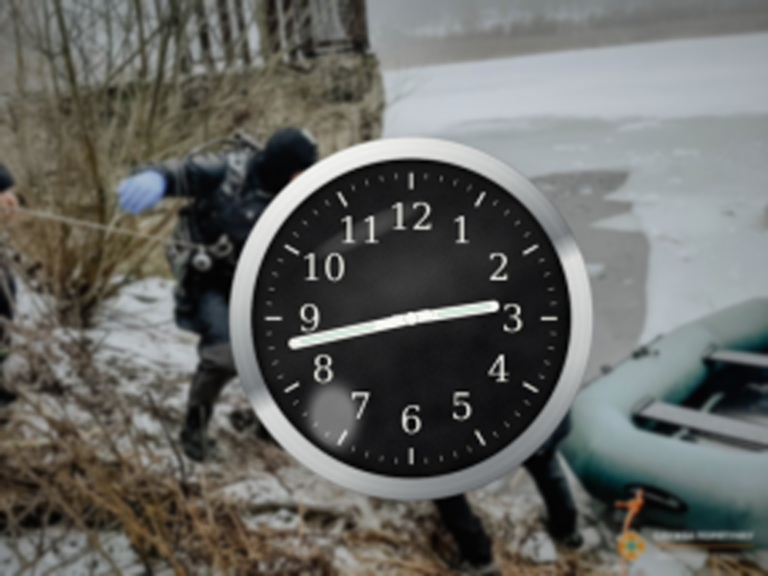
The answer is 2:43
